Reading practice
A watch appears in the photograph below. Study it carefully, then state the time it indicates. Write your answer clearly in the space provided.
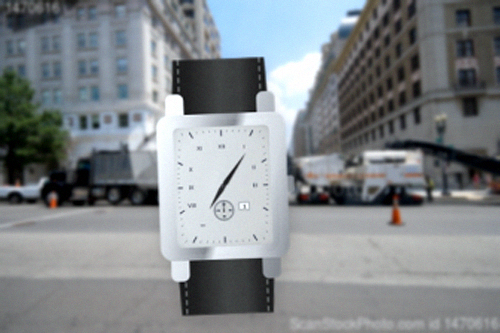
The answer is 7:06
